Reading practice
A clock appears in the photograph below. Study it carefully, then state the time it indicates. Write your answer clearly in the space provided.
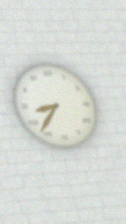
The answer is 8:37
